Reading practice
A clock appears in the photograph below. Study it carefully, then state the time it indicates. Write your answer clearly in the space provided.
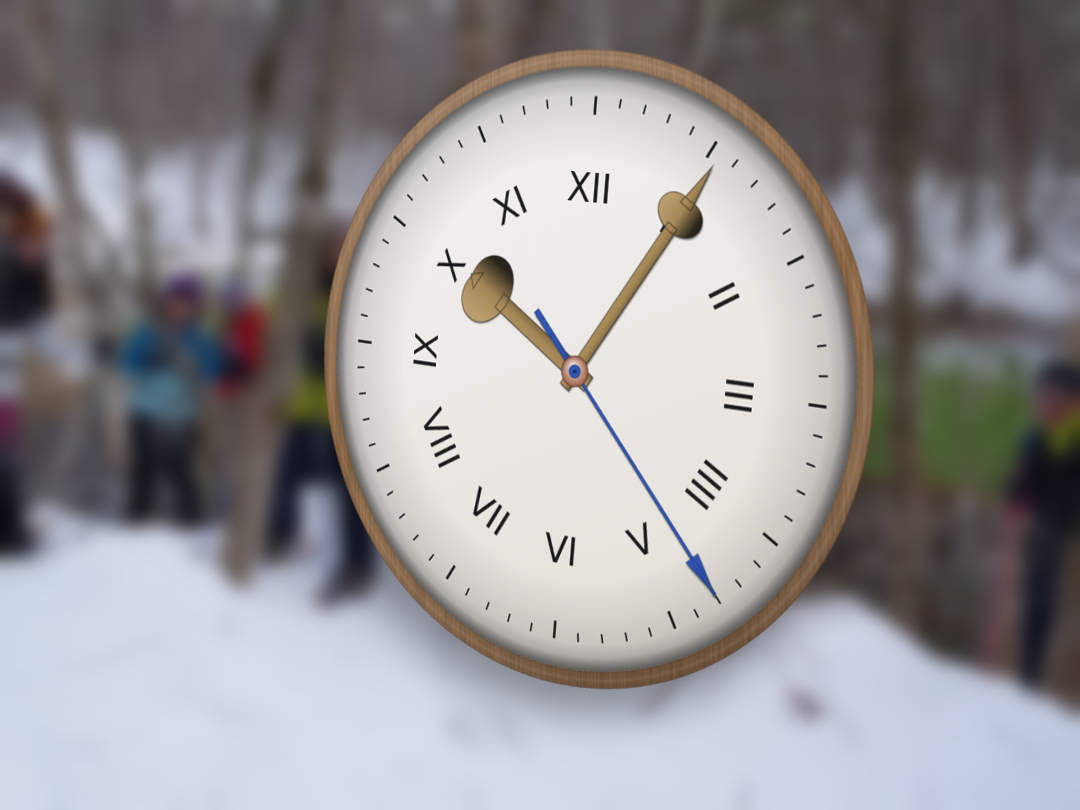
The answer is 10:05:23
